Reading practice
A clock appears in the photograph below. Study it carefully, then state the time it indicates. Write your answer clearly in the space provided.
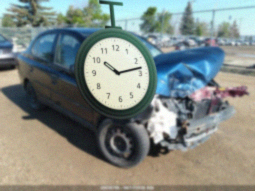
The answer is 10:13
